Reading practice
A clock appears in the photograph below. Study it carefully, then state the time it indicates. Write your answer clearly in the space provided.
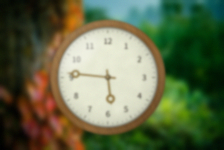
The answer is 5:46
